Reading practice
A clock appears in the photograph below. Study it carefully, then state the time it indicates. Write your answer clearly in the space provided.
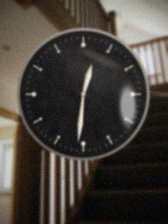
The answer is 12:31
